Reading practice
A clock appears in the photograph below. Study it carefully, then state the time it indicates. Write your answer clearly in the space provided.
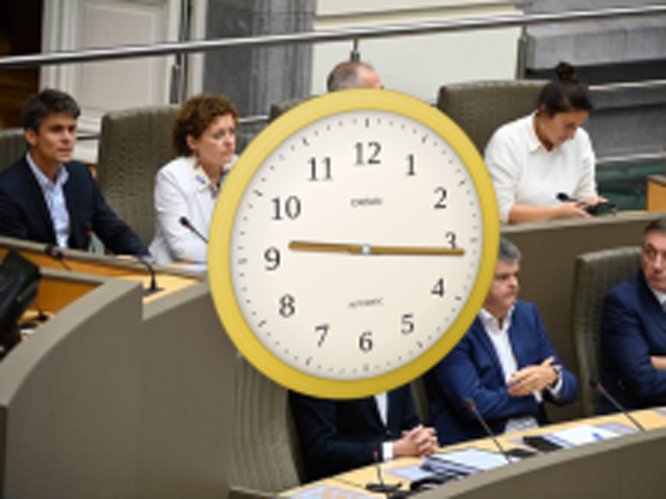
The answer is 9:16
